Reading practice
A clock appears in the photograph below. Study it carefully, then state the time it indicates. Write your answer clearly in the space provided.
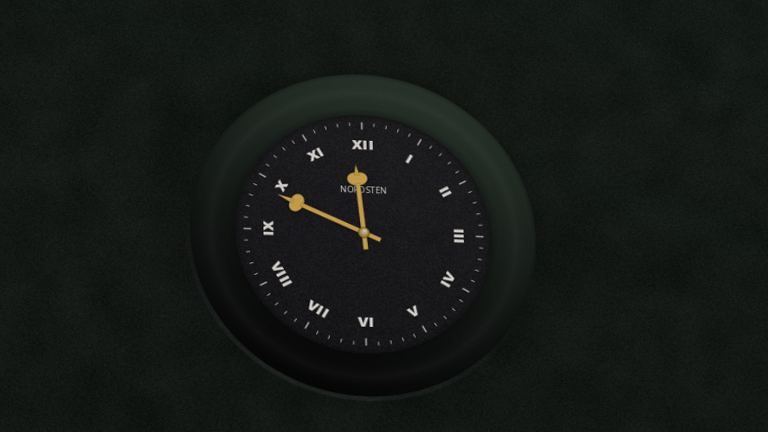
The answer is 11:49
